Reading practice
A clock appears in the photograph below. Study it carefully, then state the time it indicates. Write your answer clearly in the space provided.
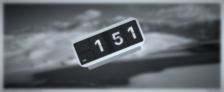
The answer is 1:51
